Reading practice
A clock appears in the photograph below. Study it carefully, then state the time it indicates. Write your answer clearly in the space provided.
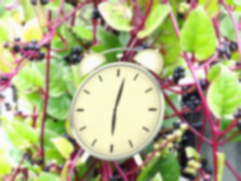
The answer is 6:02
